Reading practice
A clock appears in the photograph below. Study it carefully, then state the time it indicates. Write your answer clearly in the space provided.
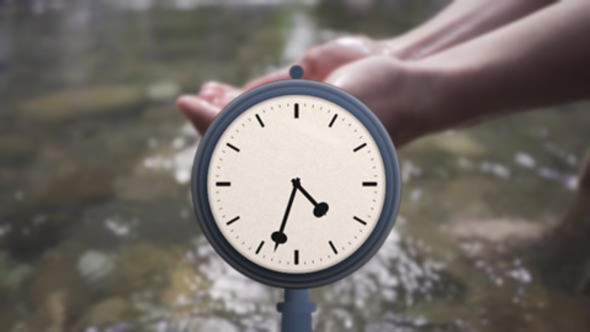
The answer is 4:33
